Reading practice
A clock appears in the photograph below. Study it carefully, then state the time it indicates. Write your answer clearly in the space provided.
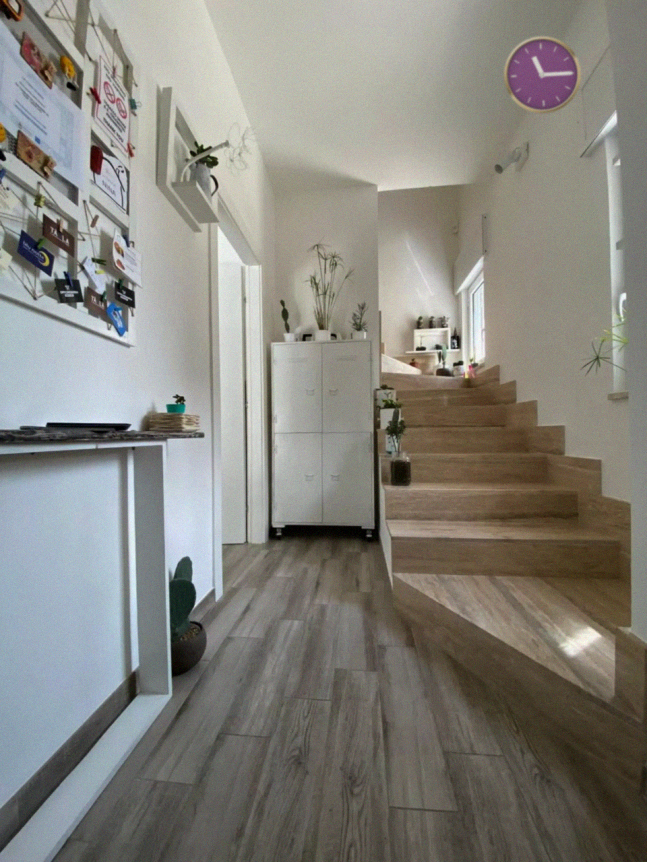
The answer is 11:15
